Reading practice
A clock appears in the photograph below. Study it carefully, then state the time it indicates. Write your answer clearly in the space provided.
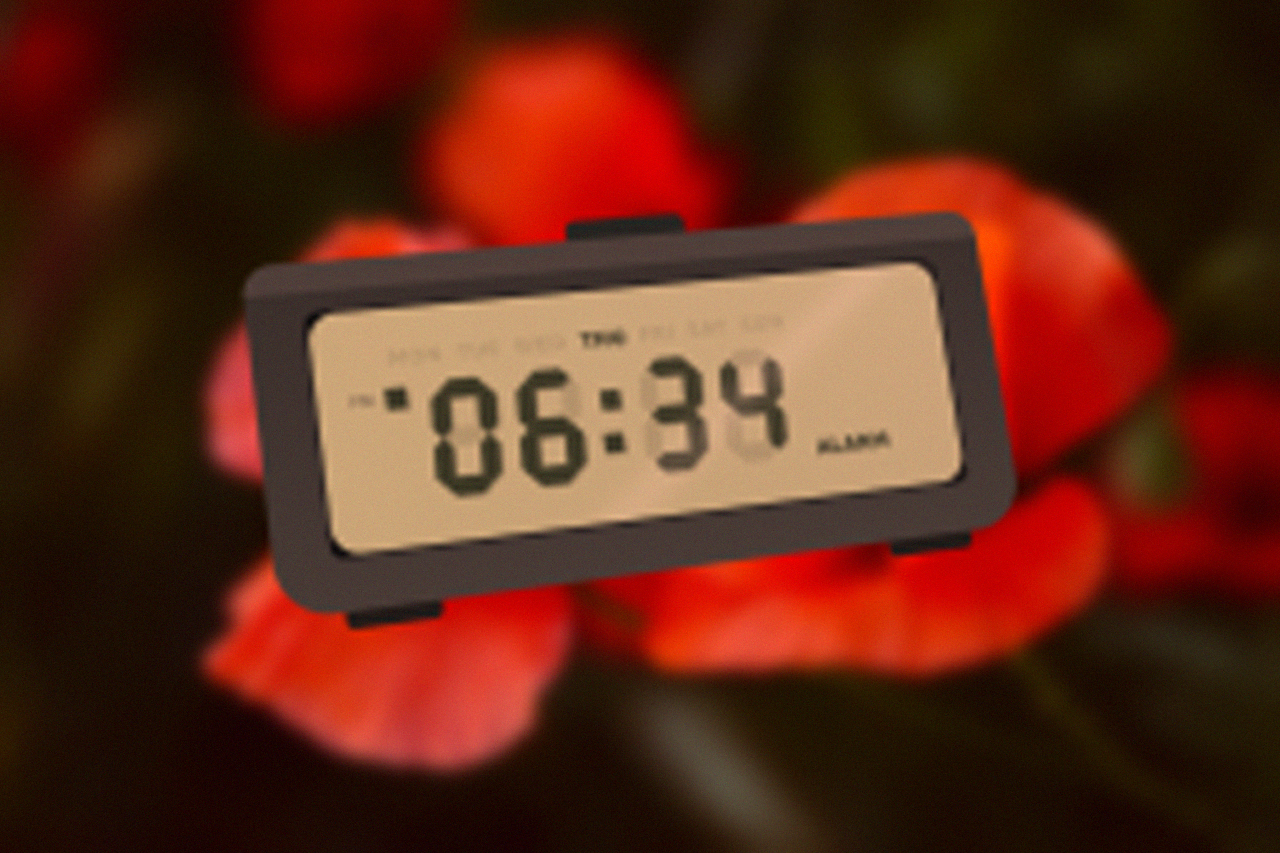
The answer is 6:34
